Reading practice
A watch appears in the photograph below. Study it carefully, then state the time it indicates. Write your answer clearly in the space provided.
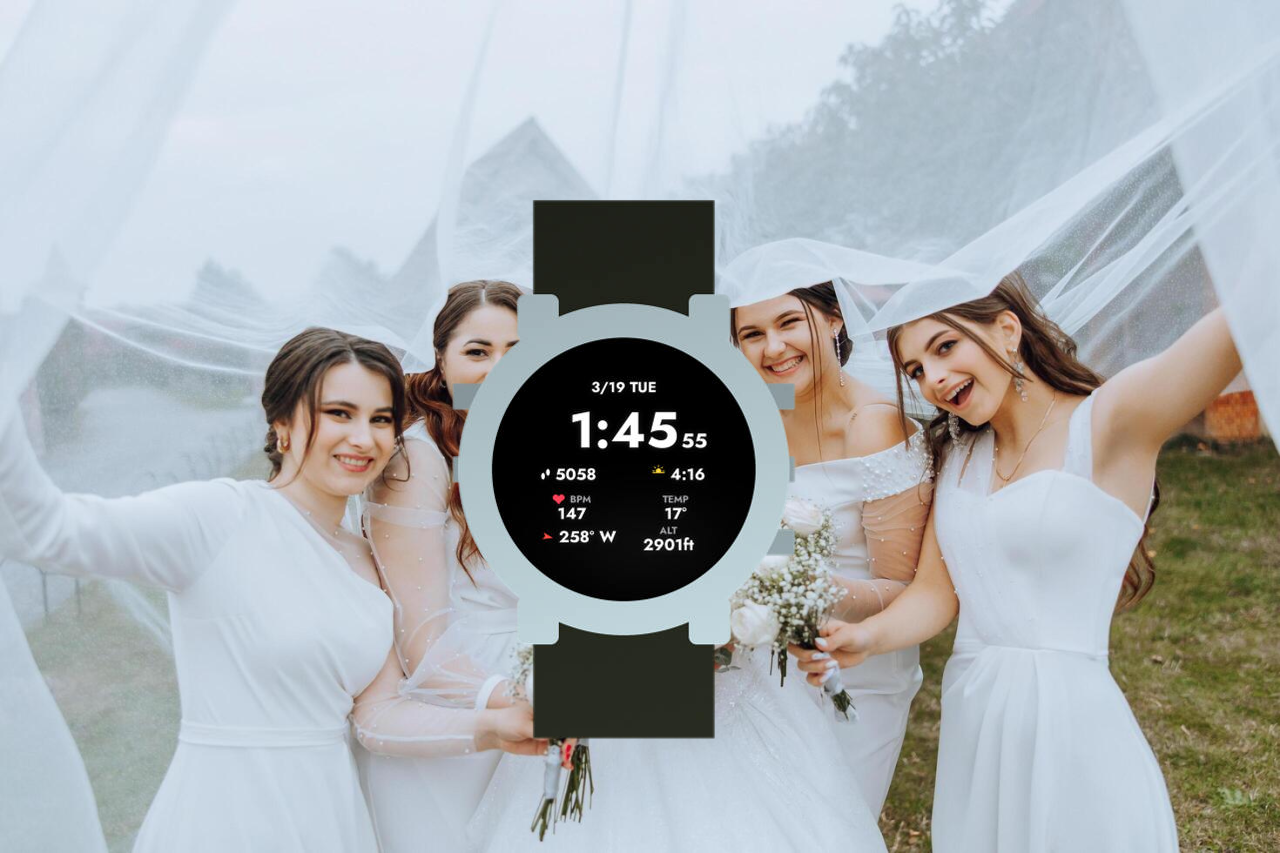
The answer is 1:45:55
